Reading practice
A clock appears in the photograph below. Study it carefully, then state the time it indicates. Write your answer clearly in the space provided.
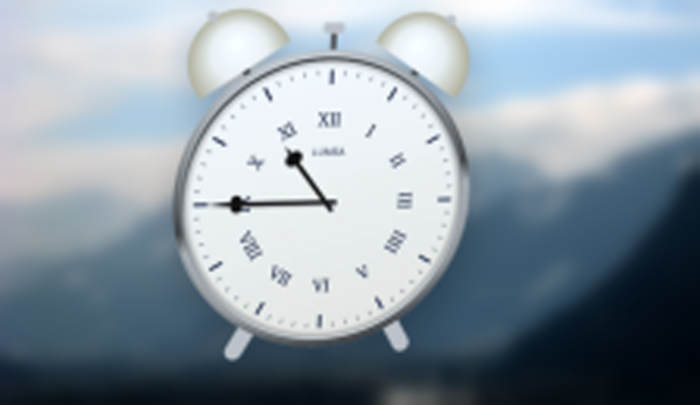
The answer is 10:45
